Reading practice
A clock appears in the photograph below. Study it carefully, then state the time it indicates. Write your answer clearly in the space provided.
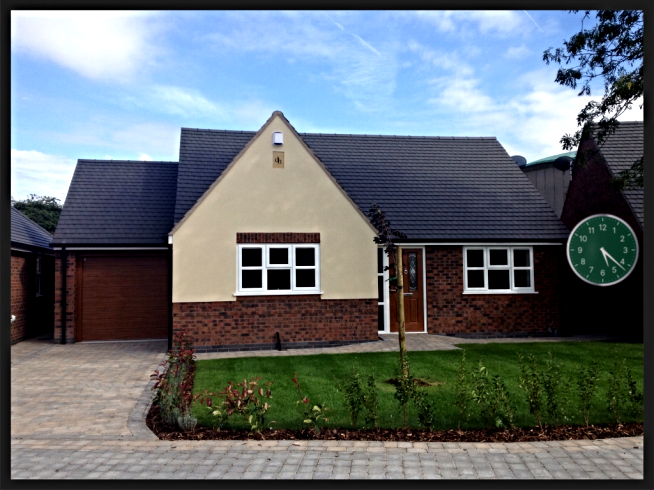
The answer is 5:22
